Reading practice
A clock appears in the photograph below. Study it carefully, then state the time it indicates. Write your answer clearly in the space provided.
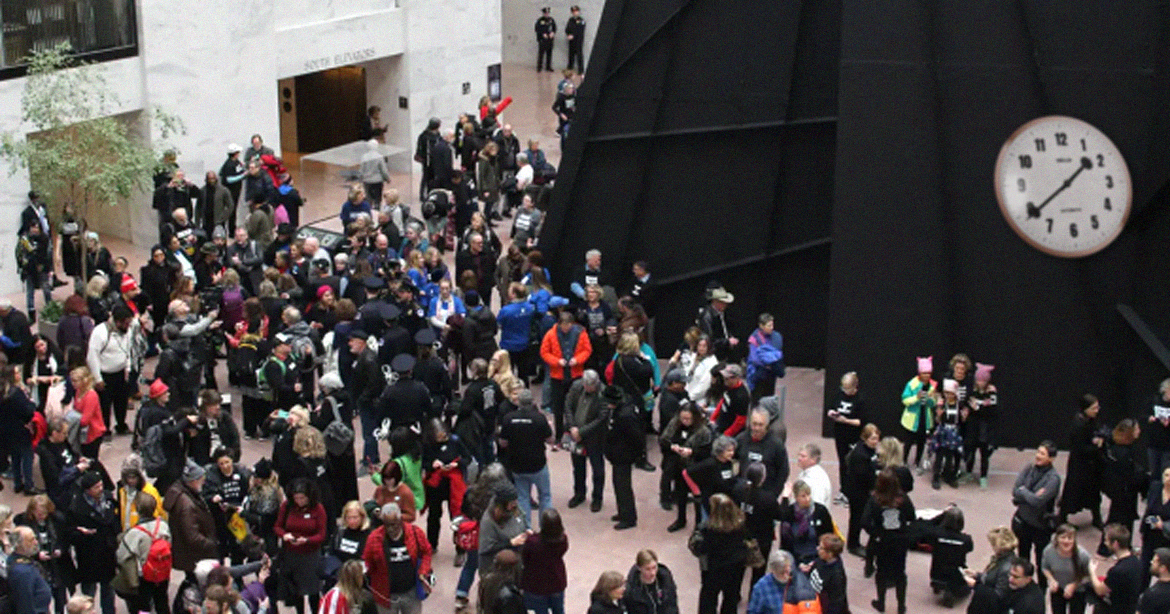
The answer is 1:39
